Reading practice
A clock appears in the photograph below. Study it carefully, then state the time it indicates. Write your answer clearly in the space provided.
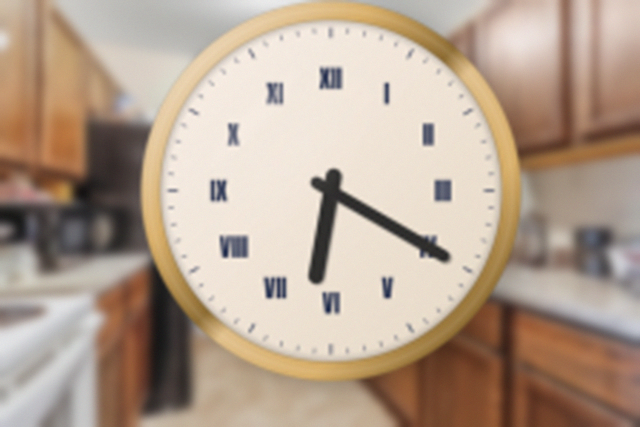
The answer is 6:20
